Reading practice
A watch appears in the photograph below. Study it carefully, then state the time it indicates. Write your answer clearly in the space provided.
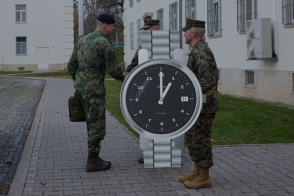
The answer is 1:00
